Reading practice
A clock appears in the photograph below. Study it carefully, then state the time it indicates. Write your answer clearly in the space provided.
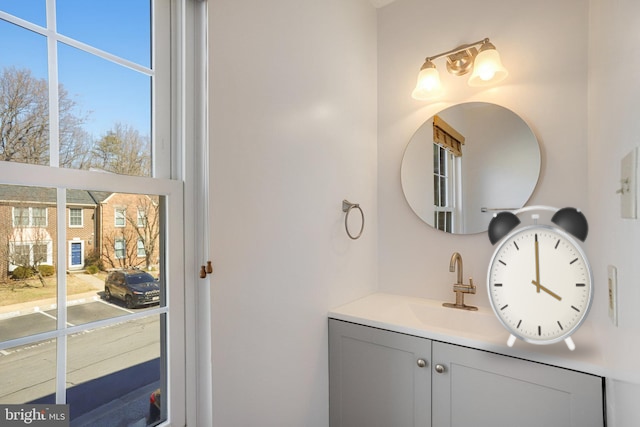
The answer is 4:00
